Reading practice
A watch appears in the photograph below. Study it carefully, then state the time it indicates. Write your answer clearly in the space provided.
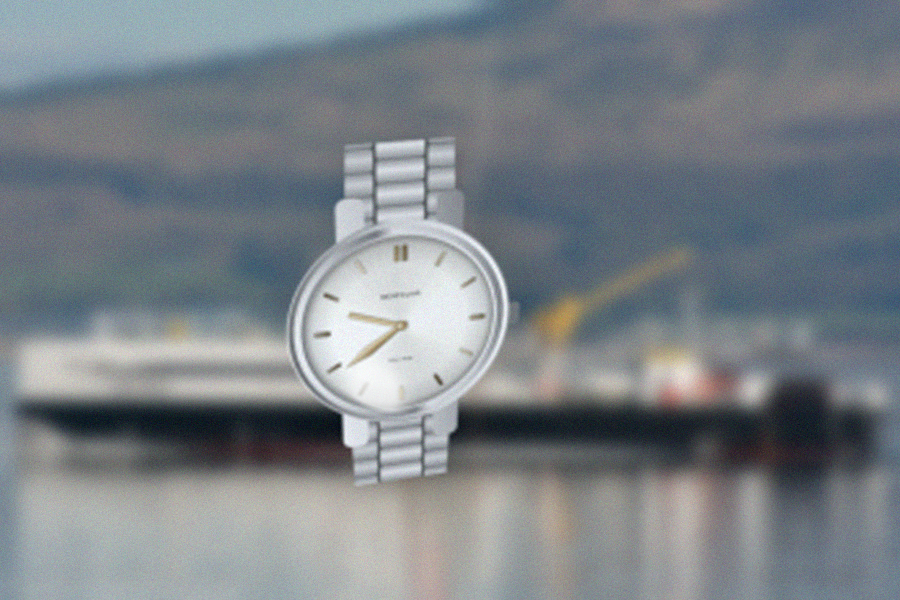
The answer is 9:39
